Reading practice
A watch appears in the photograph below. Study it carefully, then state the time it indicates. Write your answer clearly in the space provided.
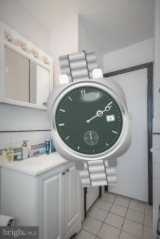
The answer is 2:11
